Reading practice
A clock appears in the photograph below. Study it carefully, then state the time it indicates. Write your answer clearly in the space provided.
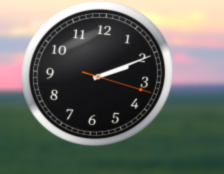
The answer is 2:10:17
